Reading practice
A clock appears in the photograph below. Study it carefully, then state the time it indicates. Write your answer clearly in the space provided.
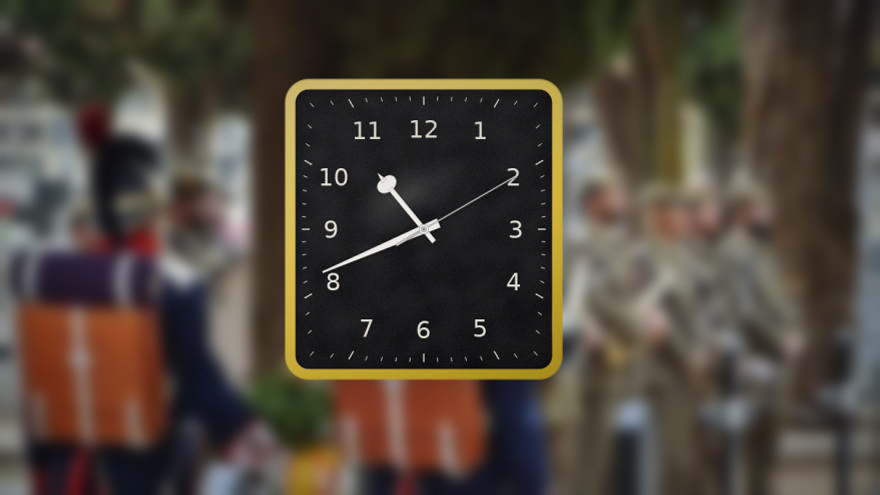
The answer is 10:41:10
